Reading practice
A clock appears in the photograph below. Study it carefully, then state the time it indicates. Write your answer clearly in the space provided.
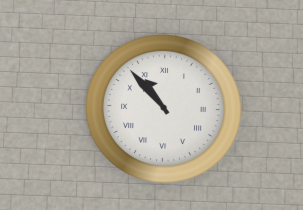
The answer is 10:53
